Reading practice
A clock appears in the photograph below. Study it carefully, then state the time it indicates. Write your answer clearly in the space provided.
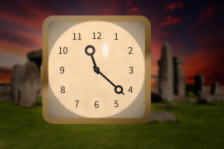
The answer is 11:22
